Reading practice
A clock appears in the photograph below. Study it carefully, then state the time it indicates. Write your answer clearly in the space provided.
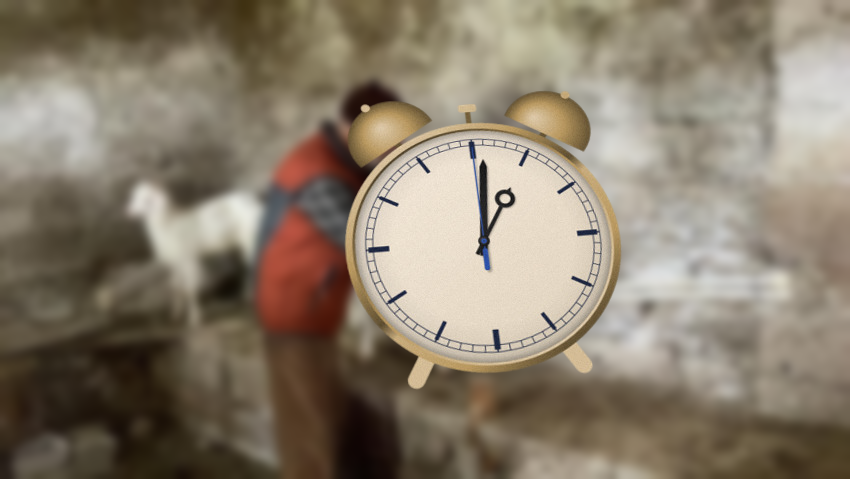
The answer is 1:01:00
